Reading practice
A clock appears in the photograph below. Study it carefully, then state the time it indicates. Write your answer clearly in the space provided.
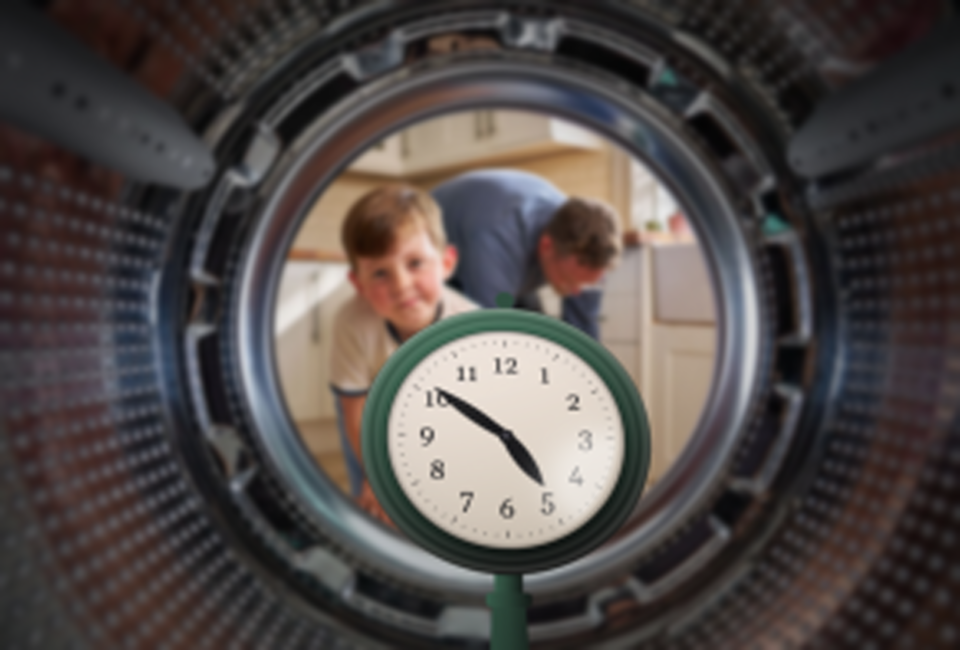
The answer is 4:51
